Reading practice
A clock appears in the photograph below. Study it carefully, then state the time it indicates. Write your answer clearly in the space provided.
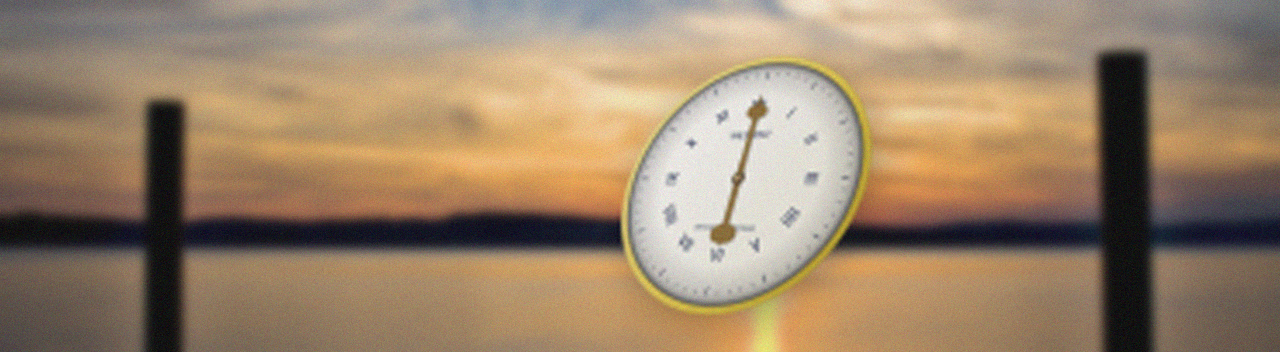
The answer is 6:00
